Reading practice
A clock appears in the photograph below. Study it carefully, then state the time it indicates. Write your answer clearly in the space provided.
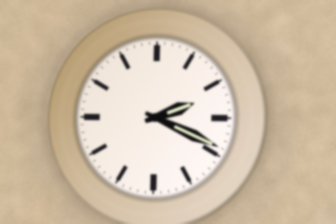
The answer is 2:19
